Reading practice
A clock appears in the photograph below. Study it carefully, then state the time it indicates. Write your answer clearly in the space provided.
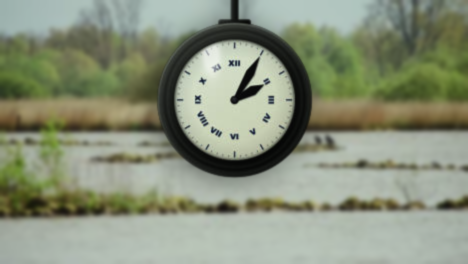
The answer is 2:05
